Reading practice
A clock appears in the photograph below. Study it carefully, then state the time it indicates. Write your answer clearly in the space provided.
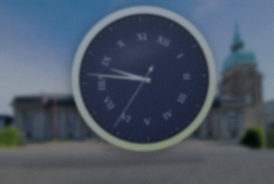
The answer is 8:41:31
